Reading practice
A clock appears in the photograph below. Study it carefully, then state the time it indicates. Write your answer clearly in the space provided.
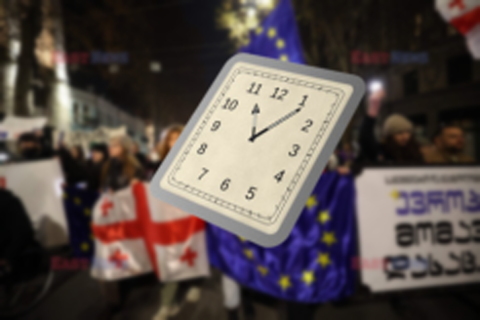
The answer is 11:06
